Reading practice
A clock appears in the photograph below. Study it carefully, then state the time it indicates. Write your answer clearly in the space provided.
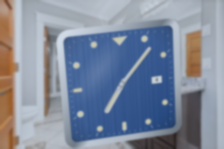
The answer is 7:07
